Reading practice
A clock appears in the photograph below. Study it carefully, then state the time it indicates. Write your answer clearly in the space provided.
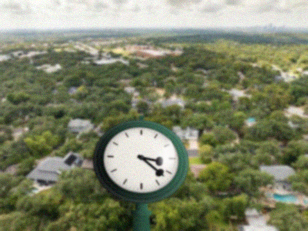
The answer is 3:22
